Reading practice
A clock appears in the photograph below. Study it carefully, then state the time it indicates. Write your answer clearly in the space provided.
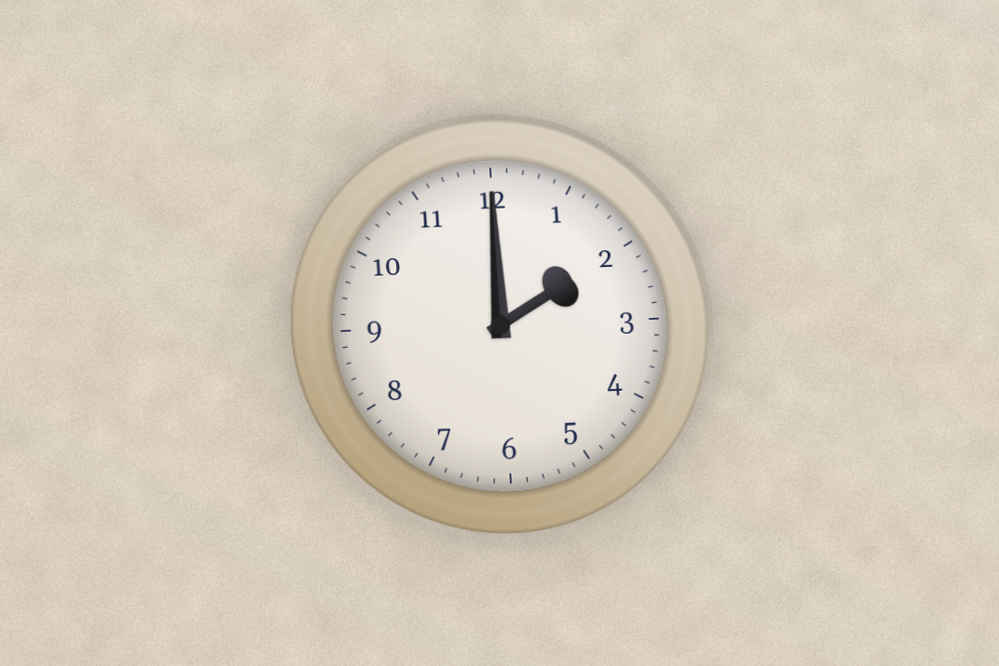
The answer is 2:00
